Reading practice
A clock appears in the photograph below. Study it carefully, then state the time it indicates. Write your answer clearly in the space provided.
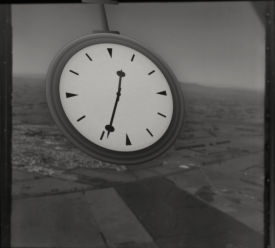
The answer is 12:34
